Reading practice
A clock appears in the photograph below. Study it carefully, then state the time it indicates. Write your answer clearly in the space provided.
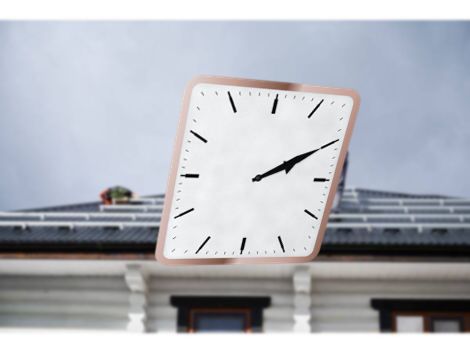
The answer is 2:10
